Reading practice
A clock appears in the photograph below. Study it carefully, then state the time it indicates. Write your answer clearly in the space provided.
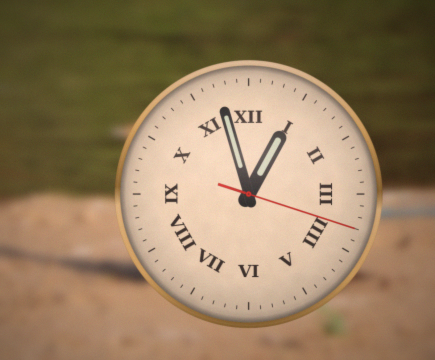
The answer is 12:57:18
